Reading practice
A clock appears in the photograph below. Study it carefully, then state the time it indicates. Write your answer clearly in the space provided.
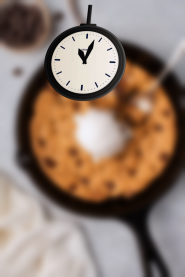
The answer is 11:03
